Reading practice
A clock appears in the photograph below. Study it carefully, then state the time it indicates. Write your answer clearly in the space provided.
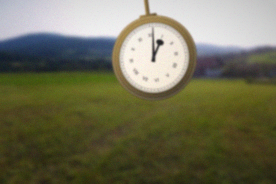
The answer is 1:01
